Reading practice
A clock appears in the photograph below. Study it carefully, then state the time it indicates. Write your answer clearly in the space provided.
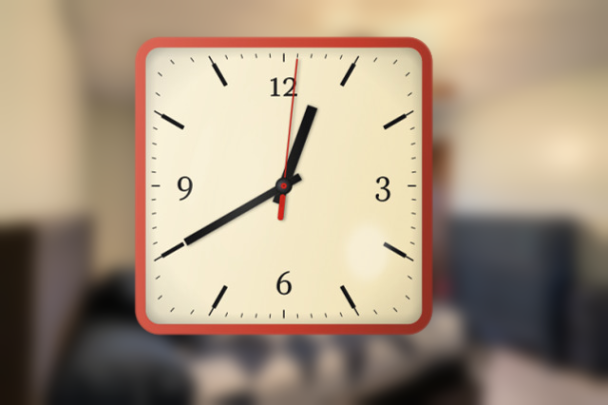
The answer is 12:40:01
